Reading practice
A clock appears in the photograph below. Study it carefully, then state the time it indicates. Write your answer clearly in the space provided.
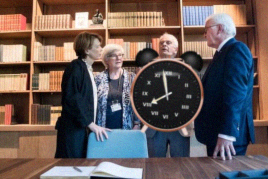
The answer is 7:58
